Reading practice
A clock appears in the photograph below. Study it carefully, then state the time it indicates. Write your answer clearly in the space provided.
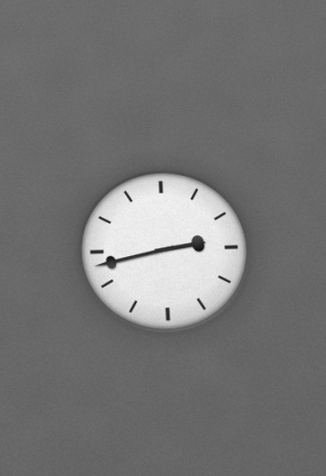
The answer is 2:43
